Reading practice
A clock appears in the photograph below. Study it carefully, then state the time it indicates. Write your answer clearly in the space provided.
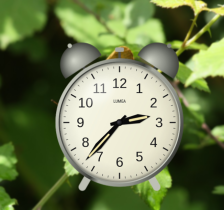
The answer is 2:37
